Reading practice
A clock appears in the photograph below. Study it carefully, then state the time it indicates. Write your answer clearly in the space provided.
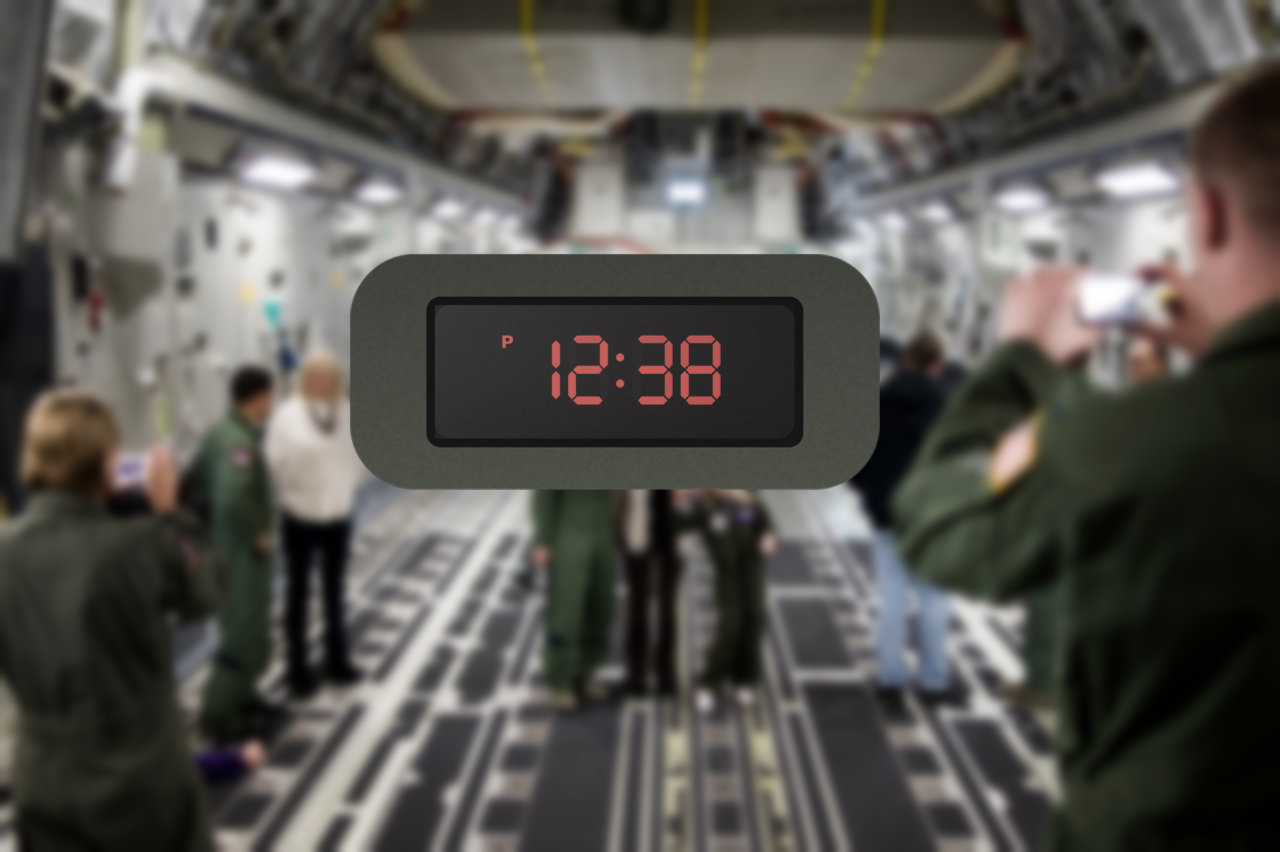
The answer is 12:38
